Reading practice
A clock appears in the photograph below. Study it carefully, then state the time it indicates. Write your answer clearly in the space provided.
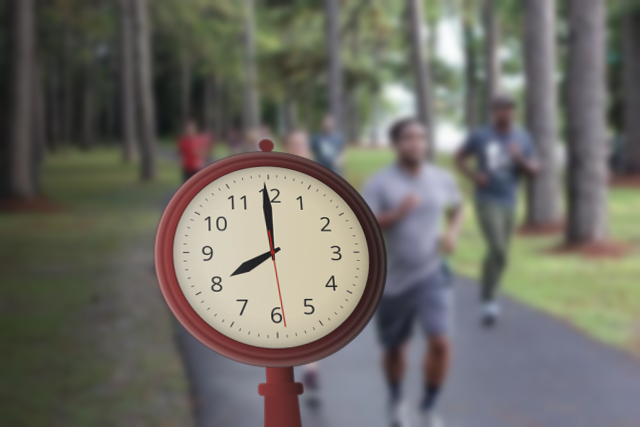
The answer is 7:59:29
